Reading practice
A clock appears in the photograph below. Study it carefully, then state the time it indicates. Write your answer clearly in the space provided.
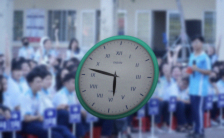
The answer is 5:47
